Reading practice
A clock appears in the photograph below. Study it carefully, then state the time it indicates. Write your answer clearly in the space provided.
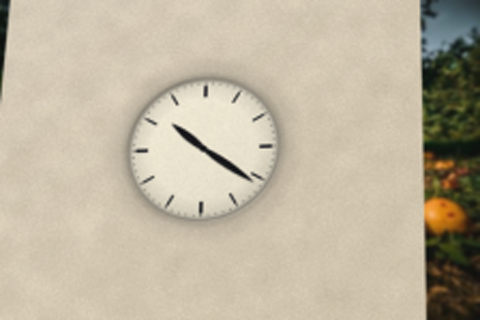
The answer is 10:21
